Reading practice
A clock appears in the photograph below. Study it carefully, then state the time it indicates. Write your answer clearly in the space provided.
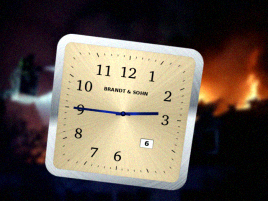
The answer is 2:45
